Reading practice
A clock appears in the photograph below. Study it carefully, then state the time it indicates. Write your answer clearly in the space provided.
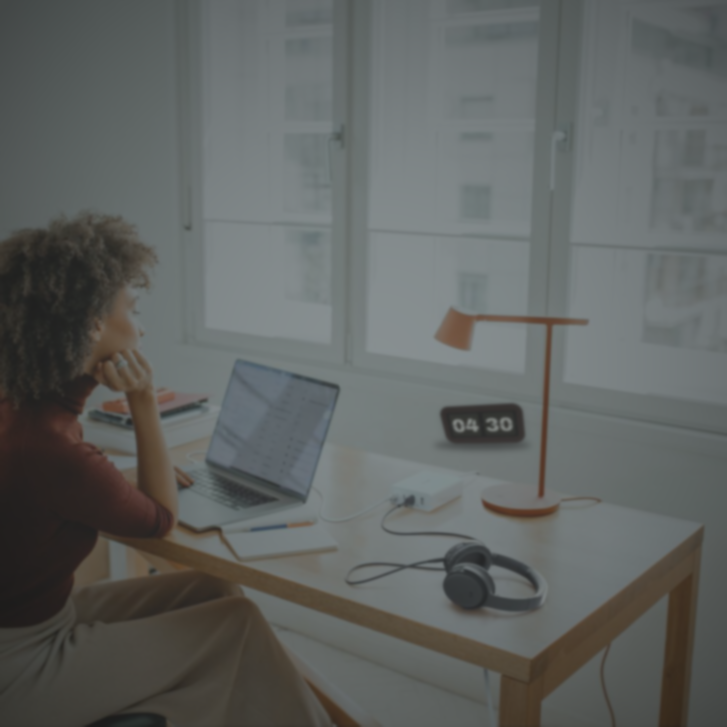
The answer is 4:30
